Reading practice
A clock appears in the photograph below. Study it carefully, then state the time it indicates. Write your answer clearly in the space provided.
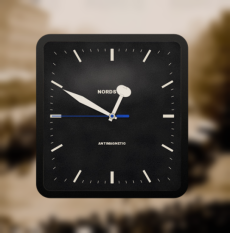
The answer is 12:49:45
